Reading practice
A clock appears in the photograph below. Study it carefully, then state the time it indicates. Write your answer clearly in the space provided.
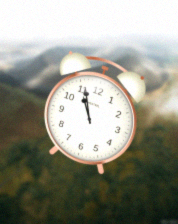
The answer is 10:56
